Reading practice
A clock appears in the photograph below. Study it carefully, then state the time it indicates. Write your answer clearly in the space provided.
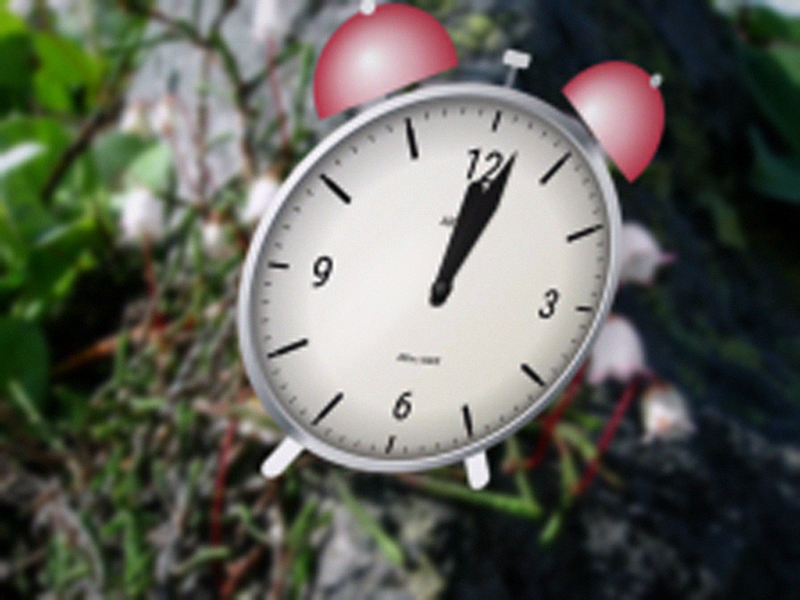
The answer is 12:02
